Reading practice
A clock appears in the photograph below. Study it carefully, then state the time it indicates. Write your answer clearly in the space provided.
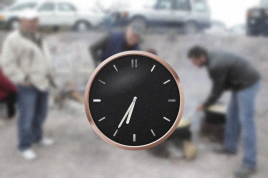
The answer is 6:35
